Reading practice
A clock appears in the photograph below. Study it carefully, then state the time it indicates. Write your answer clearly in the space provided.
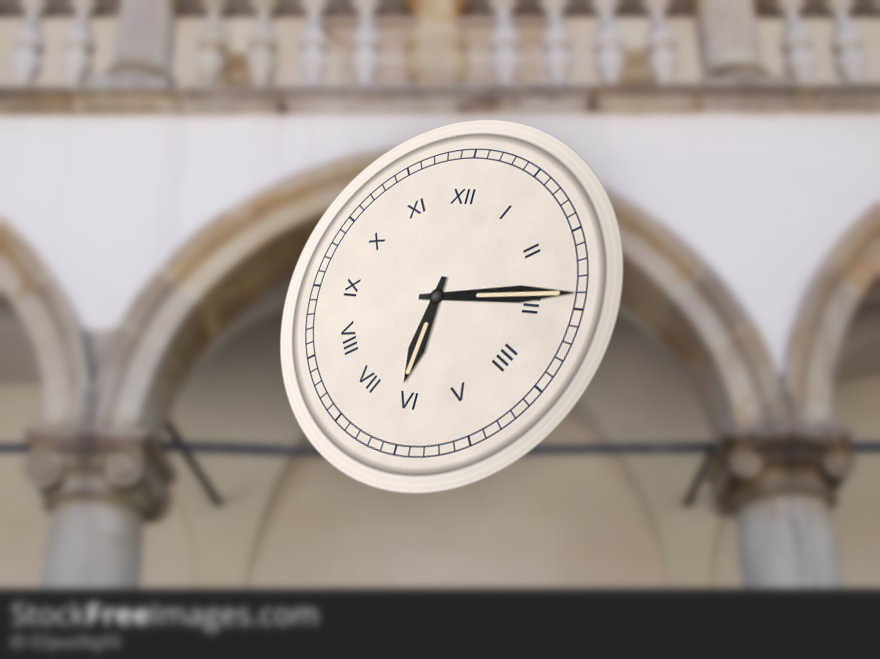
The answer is 6:14
